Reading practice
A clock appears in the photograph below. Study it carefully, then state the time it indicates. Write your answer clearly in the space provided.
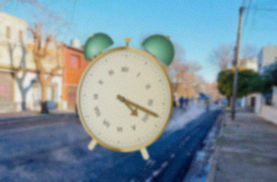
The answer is 4:18
